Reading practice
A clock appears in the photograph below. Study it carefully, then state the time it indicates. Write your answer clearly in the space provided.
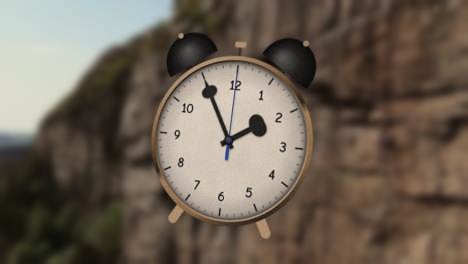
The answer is 1:55:00
